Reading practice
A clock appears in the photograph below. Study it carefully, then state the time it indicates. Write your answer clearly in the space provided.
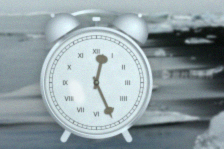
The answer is 12:26
